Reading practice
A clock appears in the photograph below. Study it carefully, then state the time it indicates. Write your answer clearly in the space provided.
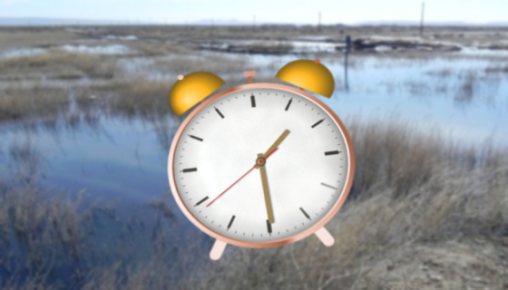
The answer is 1:29:39
